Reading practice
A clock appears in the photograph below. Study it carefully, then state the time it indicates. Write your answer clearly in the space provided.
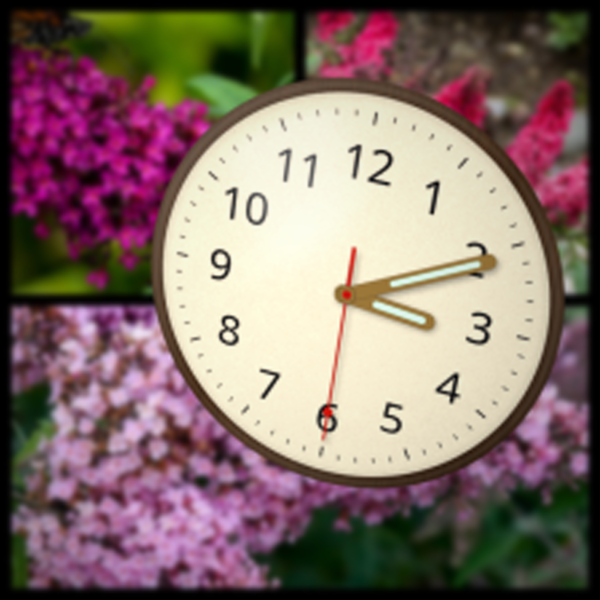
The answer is 3:10:30
